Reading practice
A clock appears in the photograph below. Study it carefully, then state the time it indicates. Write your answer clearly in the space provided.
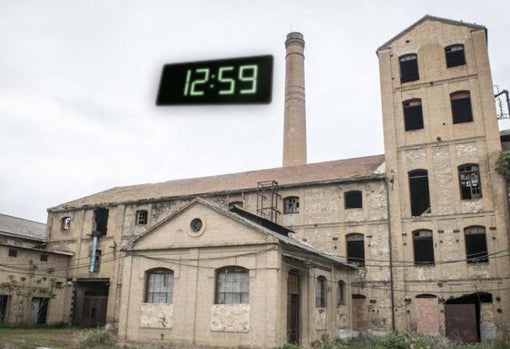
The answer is 12:59
